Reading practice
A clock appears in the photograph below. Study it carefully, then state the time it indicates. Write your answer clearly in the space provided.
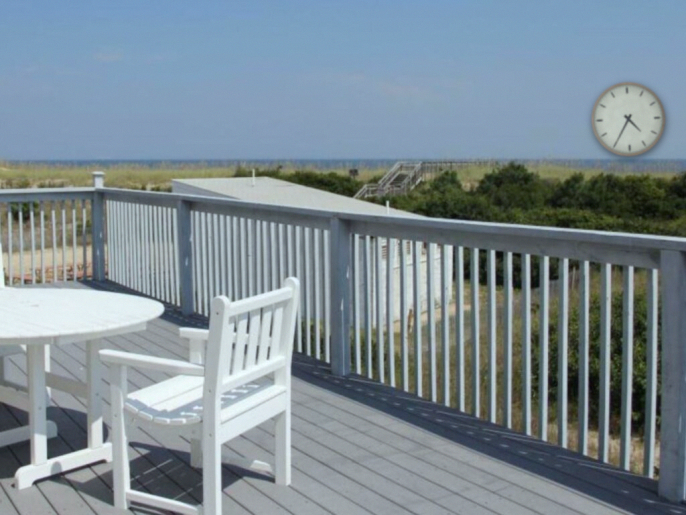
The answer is 4:35
